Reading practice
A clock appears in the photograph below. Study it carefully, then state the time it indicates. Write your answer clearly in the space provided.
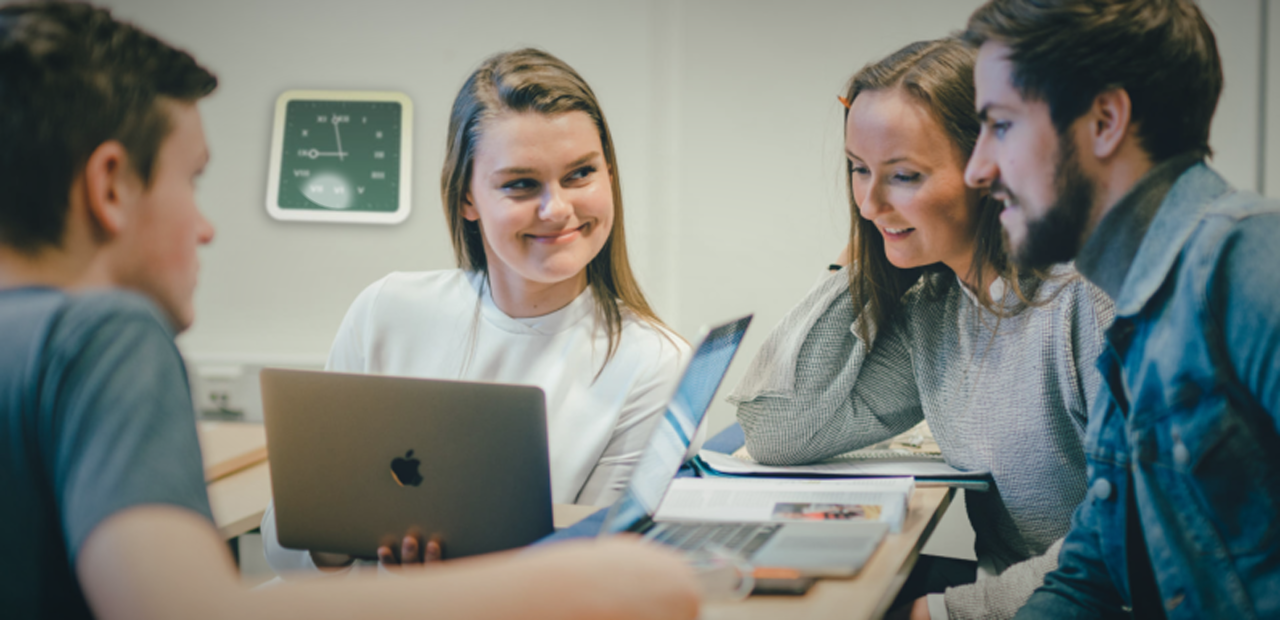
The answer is 8:58
